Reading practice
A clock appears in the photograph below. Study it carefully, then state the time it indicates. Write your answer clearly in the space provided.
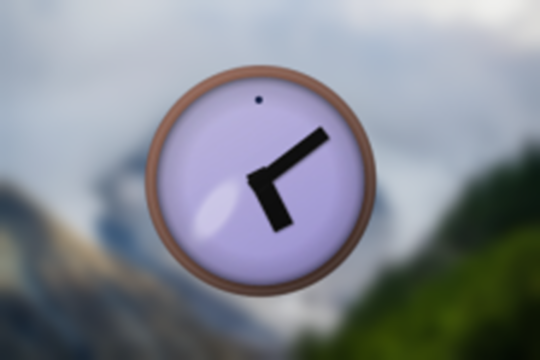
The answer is 5:09
